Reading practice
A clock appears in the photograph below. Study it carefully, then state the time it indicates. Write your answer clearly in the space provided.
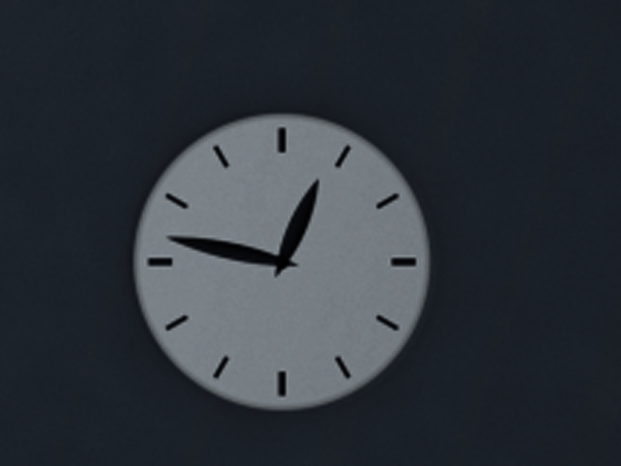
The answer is 12:47
